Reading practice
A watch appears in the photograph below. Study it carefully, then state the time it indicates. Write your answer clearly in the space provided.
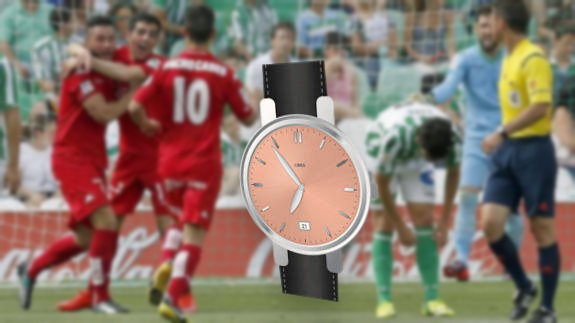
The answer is 6:54
